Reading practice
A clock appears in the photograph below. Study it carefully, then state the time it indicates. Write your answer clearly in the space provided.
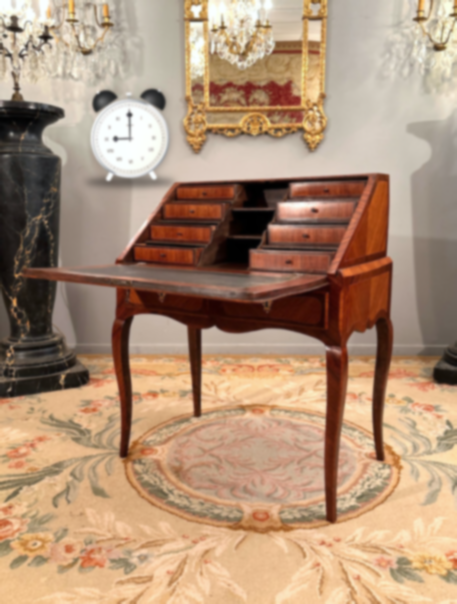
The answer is 9:00
